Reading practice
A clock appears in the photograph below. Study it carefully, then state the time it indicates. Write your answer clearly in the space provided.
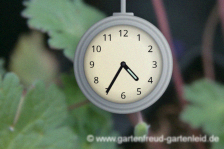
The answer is 4:35
